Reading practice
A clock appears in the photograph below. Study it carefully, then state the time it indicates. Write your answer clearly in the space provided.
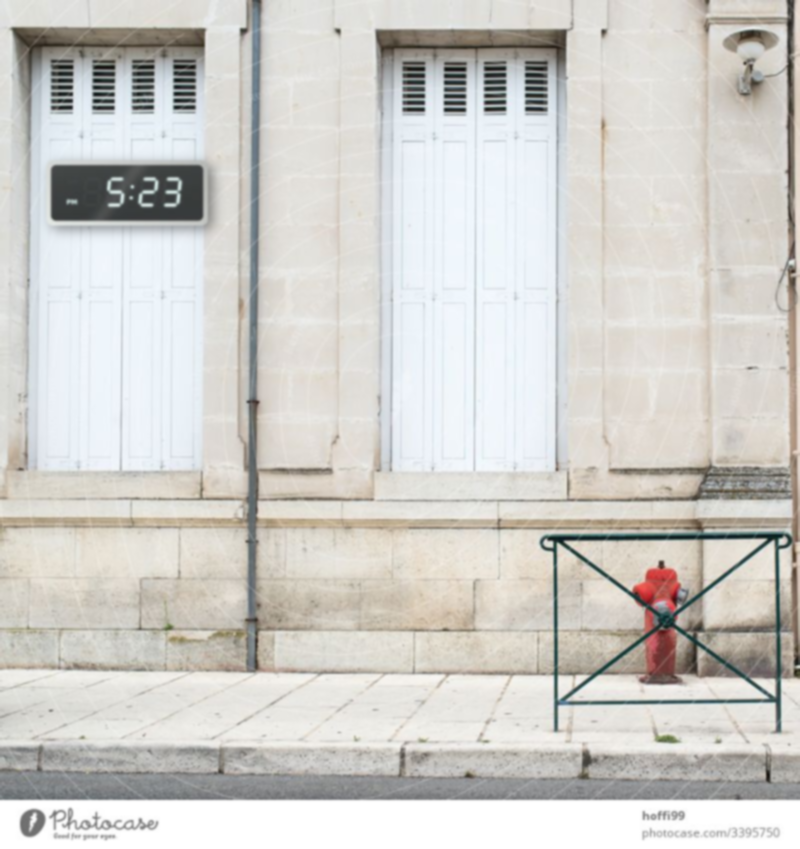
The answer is 5:23
